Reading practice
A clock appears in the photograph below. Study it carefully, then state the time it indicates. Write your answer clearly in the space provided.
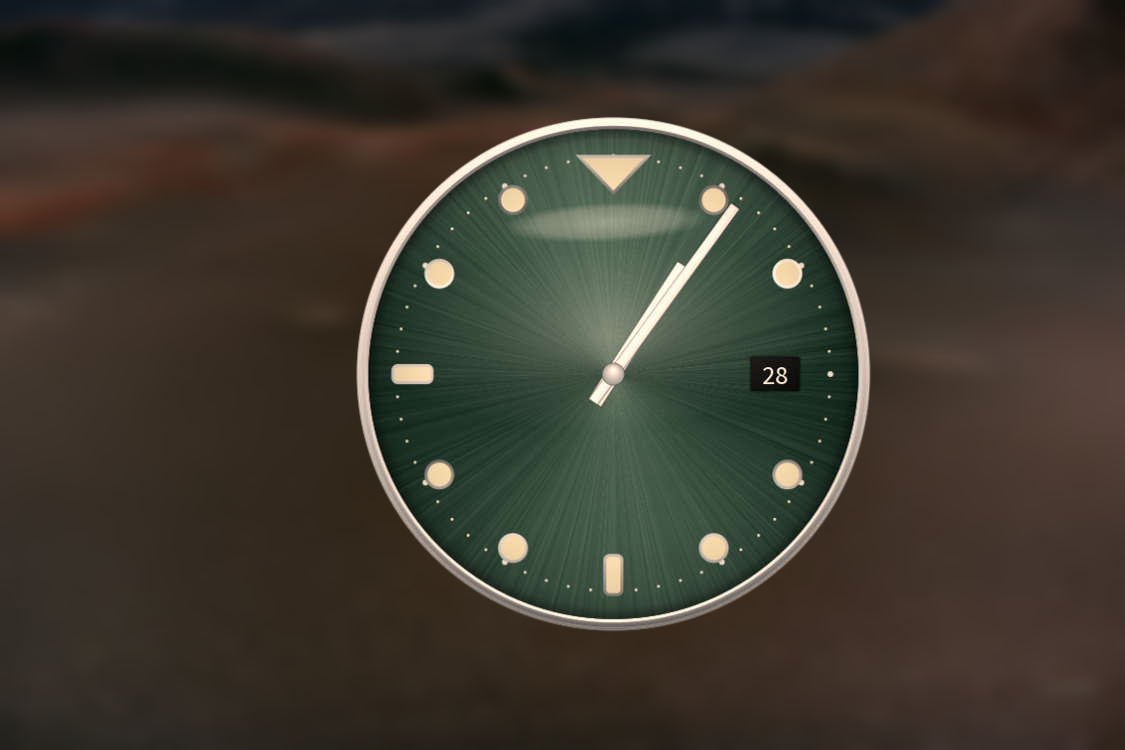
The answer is 1:06
